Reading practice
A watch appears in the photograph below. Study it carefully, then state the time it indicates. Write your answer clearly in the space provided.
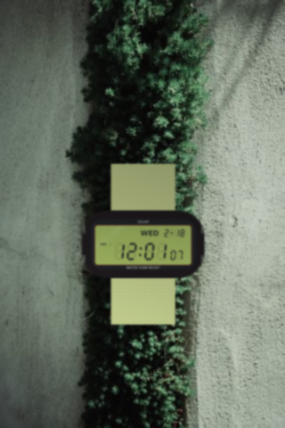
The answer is 12:01
